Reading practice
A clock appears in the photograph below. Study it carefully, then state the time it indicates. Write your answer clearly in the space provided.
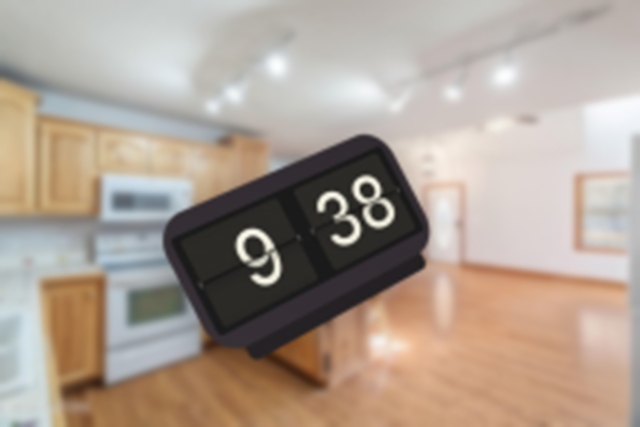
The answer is 9:38
